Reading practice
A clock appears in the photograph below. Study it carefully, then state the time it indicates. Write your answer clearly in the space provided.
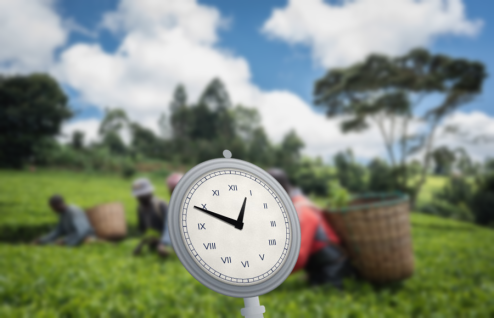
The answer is 12:49
